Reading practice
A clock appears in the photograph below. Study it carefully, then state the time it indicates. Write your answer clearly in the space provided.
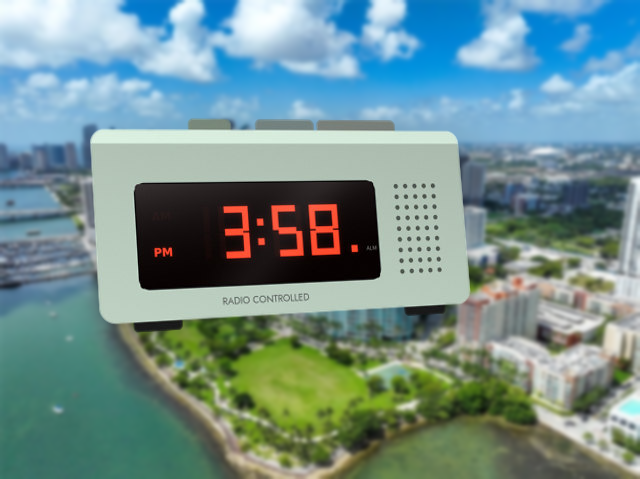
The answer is 3:58
